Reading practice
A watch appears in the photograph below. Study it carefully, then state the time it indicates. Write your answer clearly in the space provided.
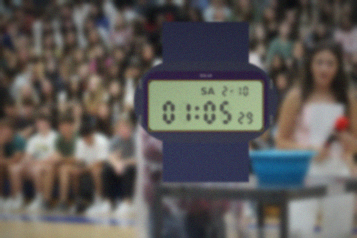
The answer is 1:05:29
